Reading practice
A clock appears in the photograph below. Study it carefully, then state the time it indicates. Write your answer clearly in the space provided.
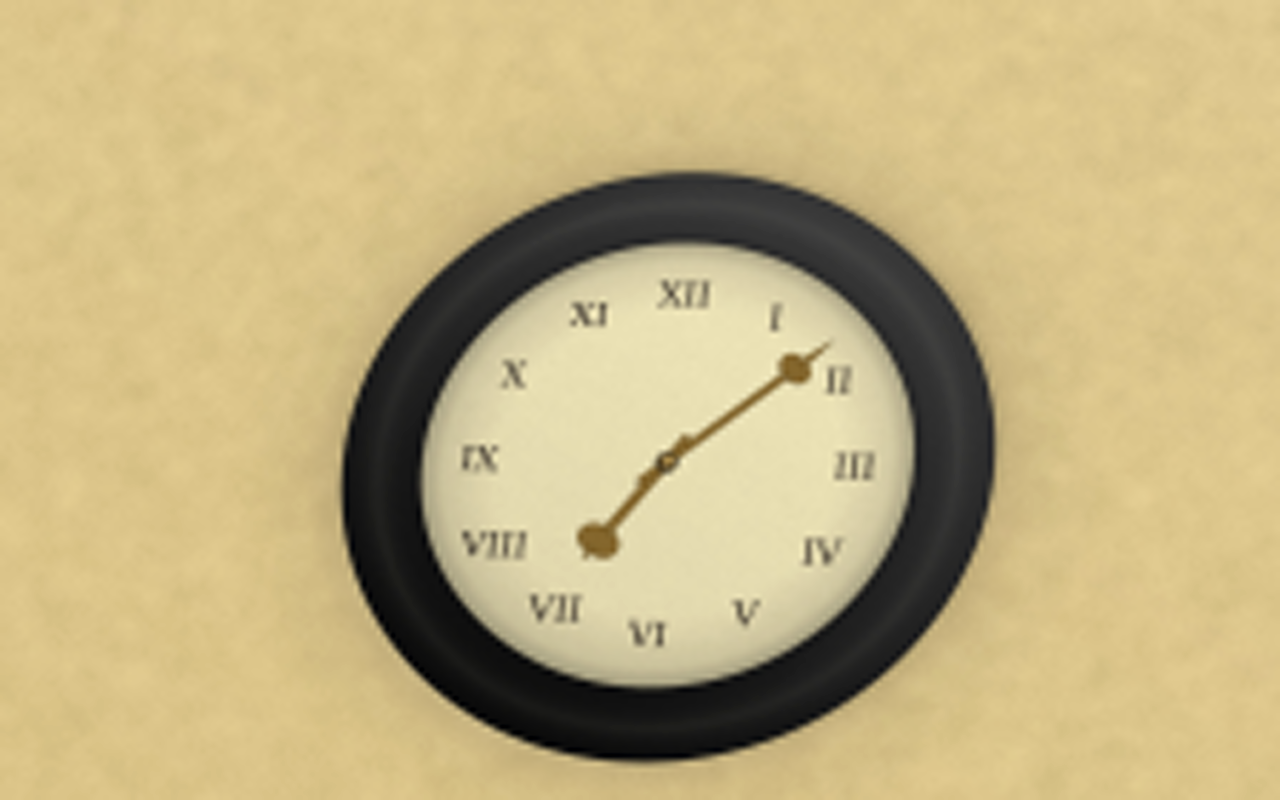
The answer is 7:08
